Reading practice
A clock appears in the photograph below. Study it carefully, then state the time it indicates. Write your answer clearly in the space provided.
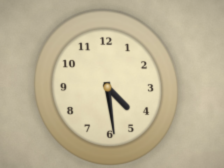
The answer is 4:29
